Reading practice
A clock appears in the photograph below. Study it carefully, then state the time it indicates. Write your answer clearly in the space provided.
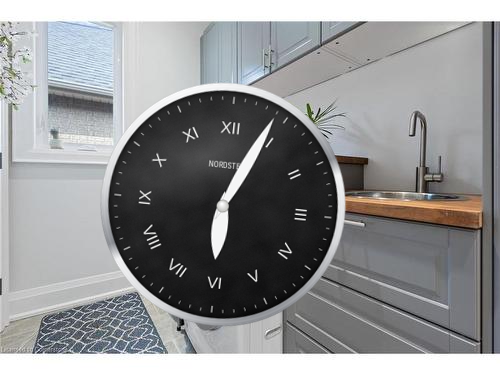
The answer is 6:04
